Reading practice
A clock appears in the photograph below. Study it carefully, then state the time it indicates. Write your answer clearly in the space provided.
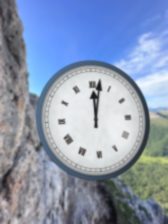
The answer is 12:02
